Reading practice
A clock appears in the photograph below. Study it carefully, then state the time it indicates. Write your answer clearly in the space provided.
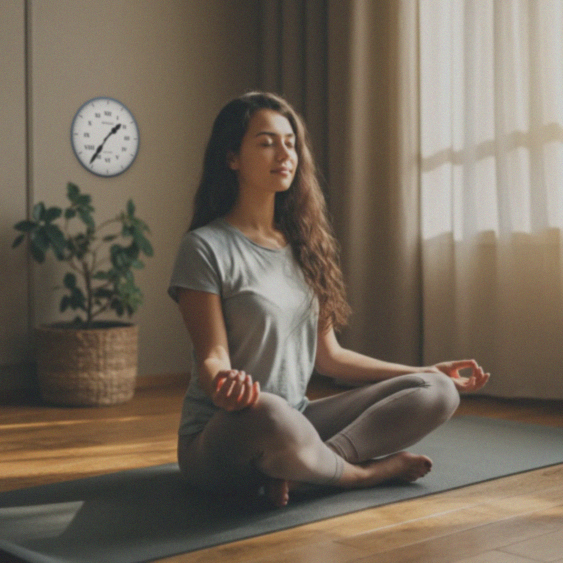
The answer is 1:36
